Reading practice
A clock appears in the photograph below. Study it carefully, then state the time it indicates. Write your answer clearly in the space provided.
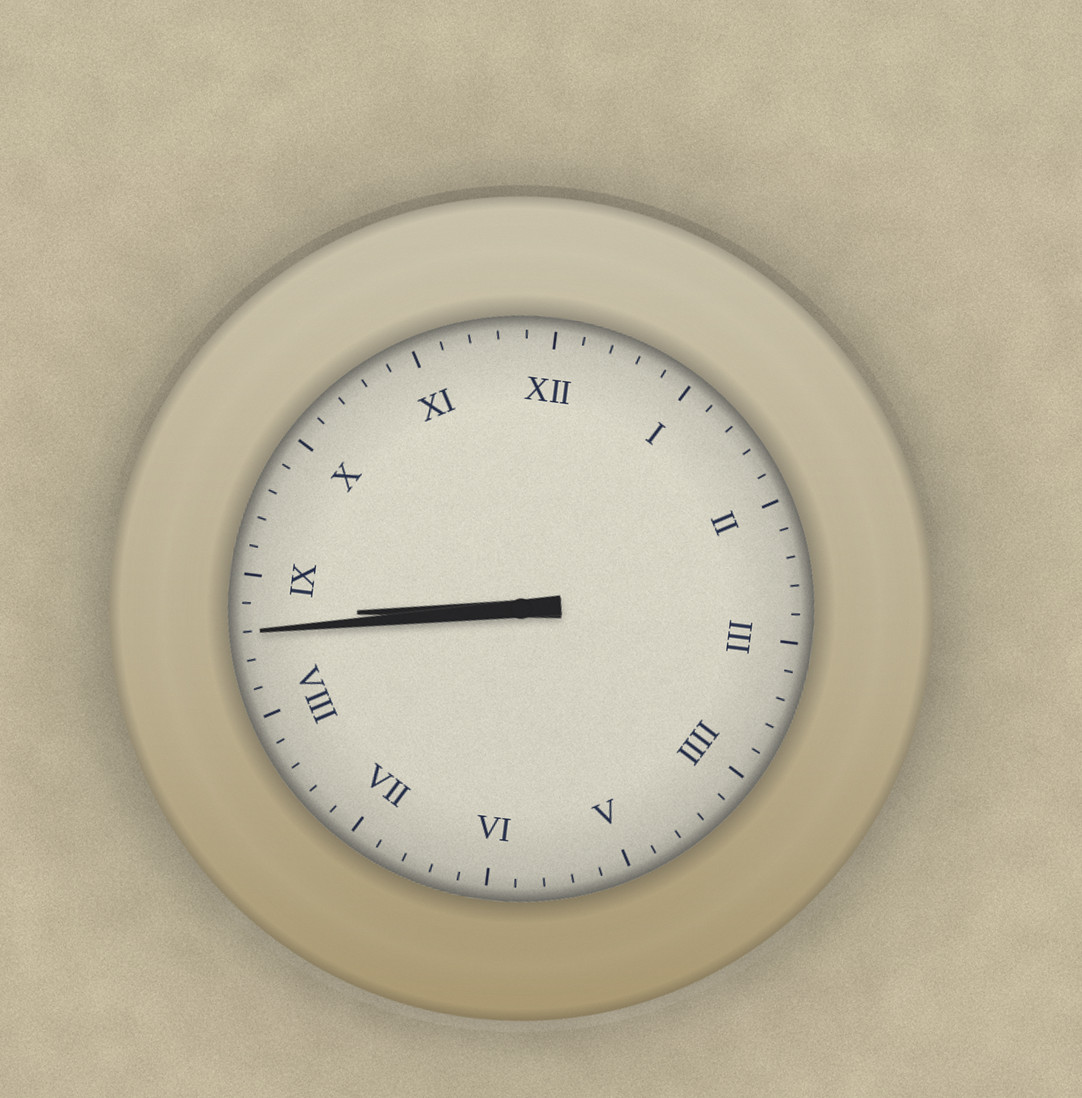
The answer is 8:43
